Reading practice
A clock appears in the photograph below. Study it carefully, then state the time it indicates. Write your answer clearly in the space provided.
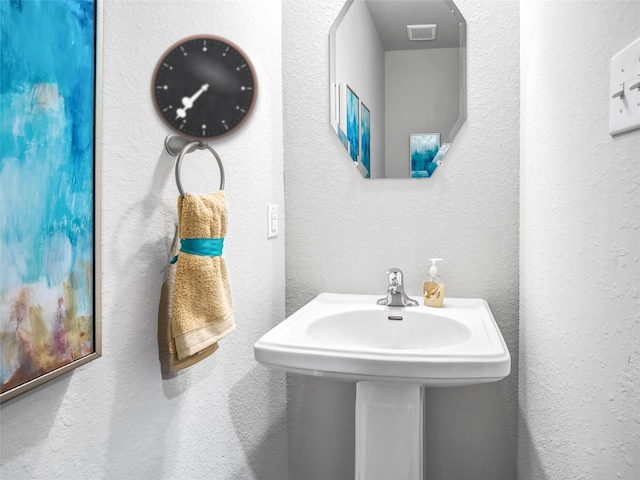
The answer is 7:37
